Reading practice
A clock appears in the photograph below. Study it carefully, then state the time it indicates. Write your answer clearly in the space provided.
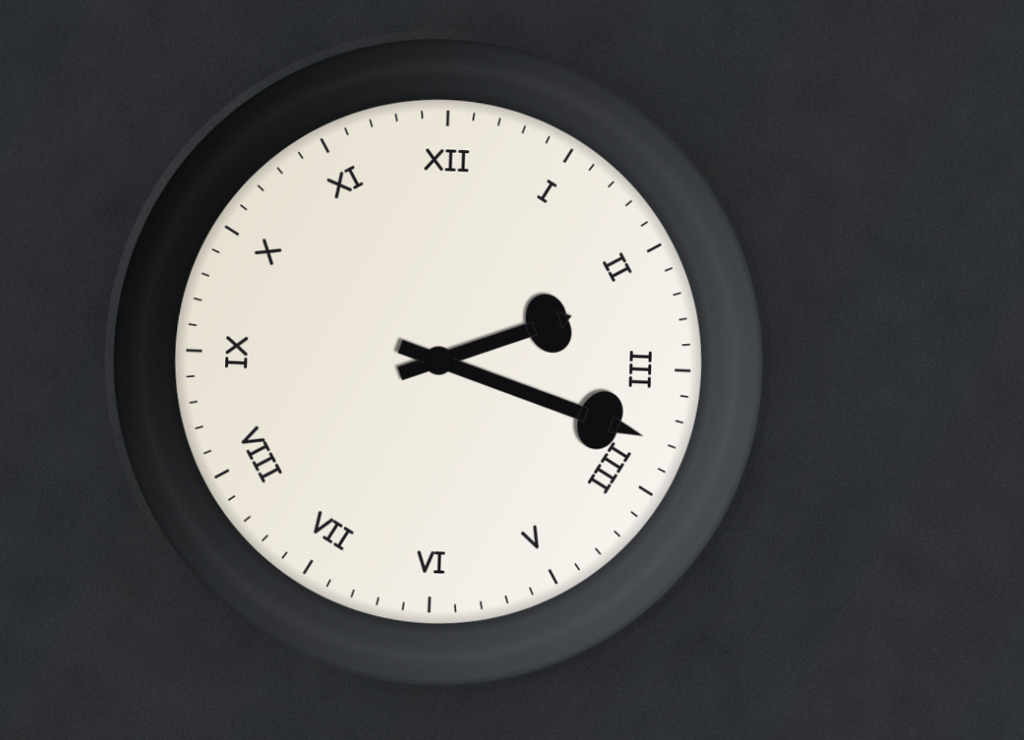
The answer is 2:18
